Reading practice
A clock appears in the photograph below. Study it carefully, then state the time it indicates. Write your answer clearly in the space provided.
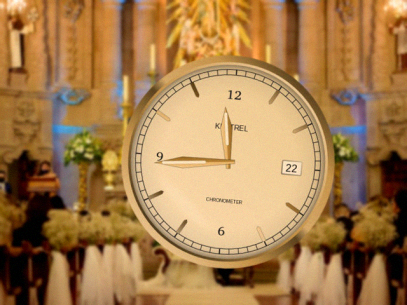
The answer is 11:44
